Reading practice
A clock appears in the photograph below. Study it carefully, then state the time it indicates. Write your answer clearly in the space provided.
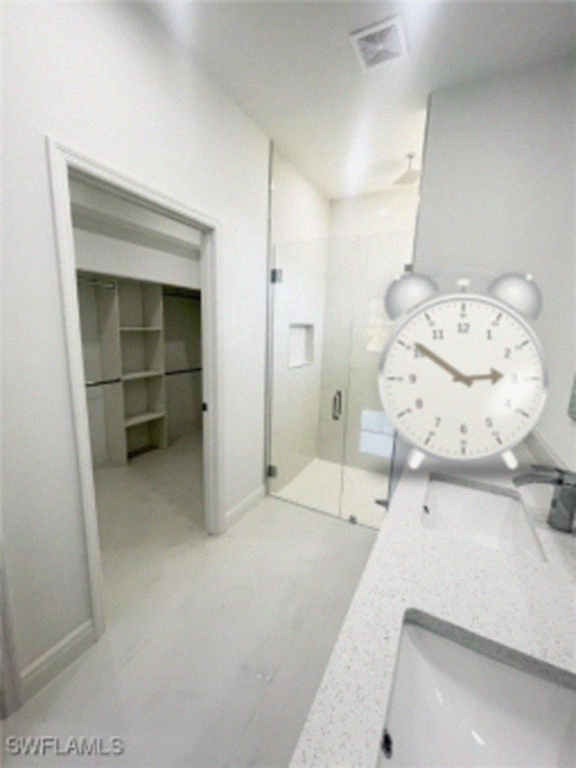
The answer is 2:51
